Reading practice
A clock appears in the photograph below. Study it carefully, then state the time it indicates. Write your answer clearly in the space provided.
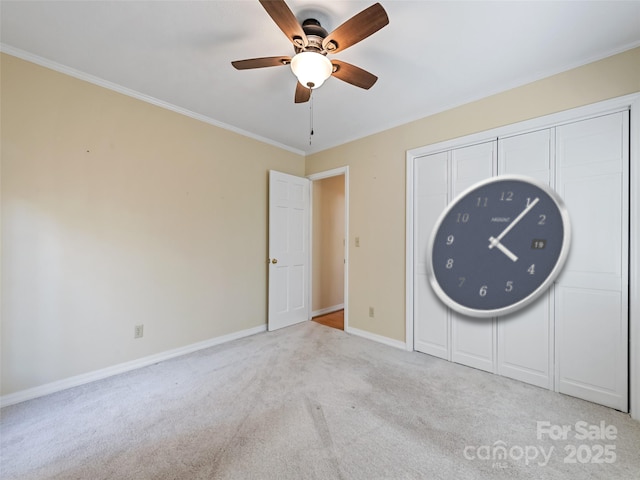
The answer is 4:06
